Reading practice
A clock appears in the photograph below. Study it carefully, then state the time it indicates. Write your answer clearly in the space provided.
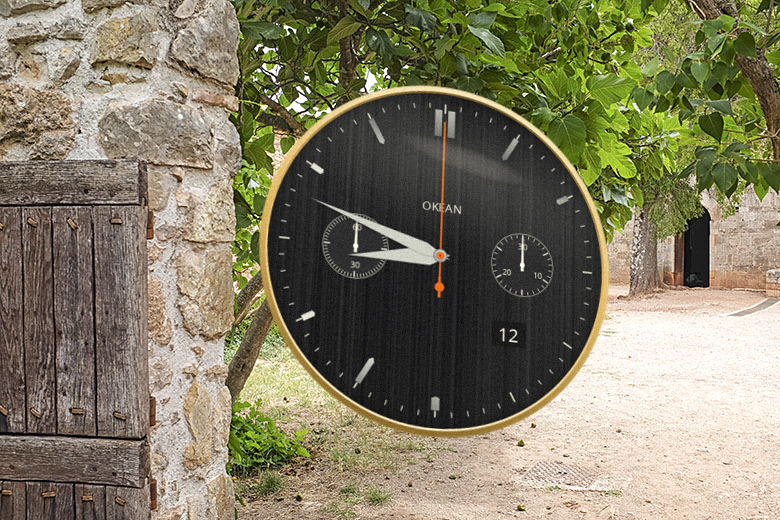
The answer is 8:48
